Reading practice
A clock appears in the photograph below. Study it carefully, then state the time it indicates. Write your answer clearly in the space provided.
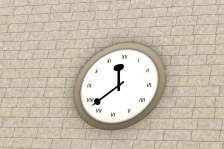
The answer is 11:38
